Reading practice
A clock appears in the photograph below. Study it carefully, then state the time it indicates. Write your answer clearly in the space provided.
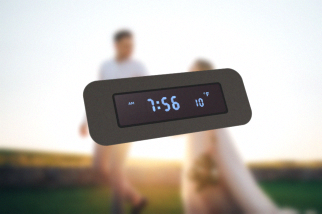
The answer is 7:56
